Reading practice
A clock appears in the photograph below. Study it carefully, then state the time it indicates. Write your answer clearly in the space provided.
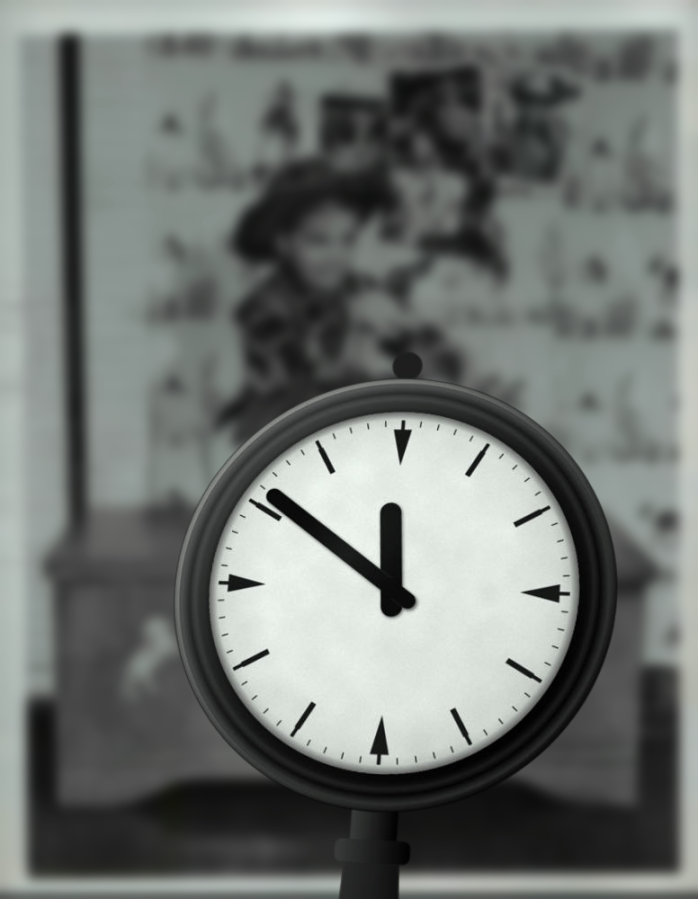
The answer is 11:51
